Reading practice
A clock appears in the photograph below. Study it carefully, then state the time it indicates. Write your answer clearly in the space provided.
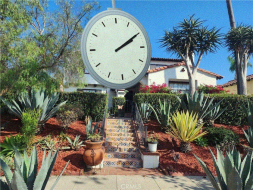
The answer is 2:10
